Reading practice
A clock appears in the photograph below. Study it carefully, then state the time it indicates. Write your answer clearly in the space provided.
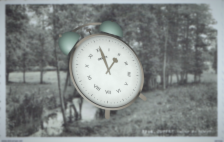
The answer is 2:01
